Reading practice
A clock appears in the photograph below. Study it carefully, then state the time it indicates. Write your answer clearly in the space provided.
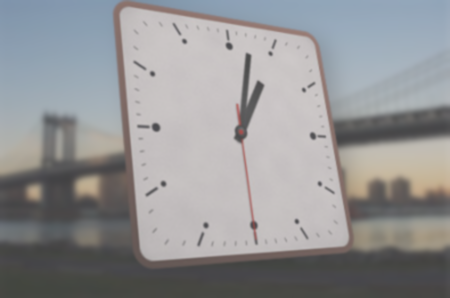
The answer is 1:02:30
